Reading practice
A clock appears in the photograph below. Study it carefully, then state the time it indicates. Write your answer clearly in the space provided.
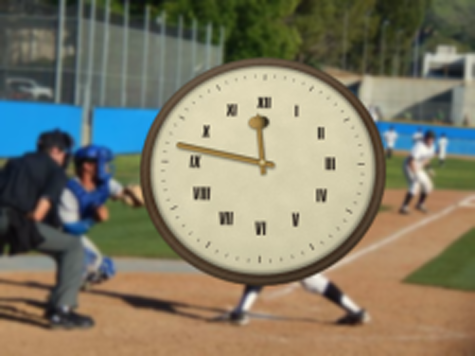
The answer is 11:47
